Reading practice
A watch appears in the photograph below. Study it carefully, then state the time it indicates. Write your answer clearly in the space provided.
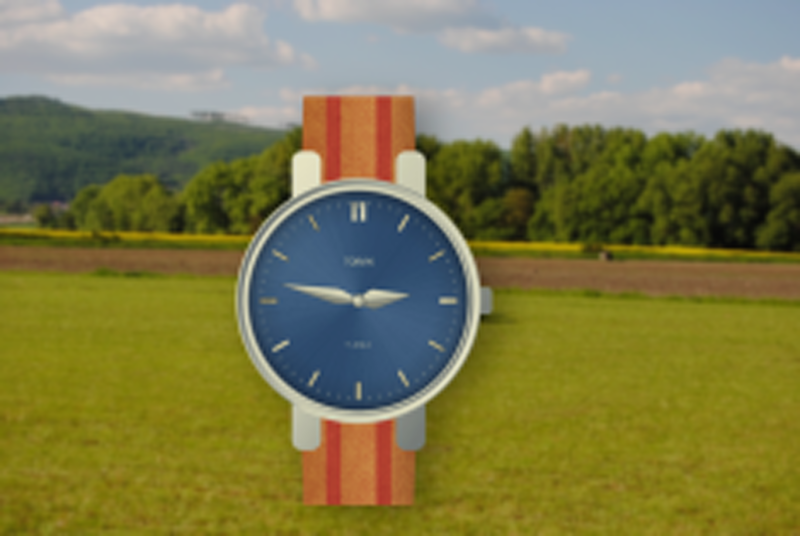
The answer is 2:47
